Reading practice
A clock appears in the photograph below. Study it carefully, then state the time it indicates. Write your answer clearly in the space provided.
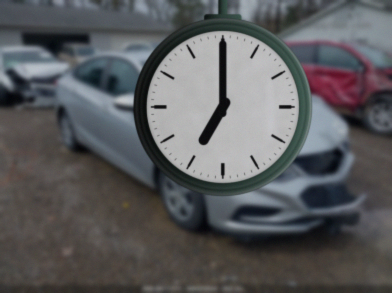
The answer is 7:00
